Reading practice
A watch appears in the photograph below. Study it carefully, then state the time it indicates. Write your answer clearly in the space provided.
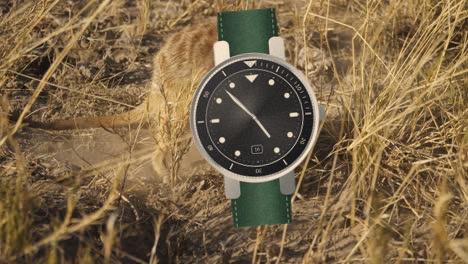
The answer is 4:53
